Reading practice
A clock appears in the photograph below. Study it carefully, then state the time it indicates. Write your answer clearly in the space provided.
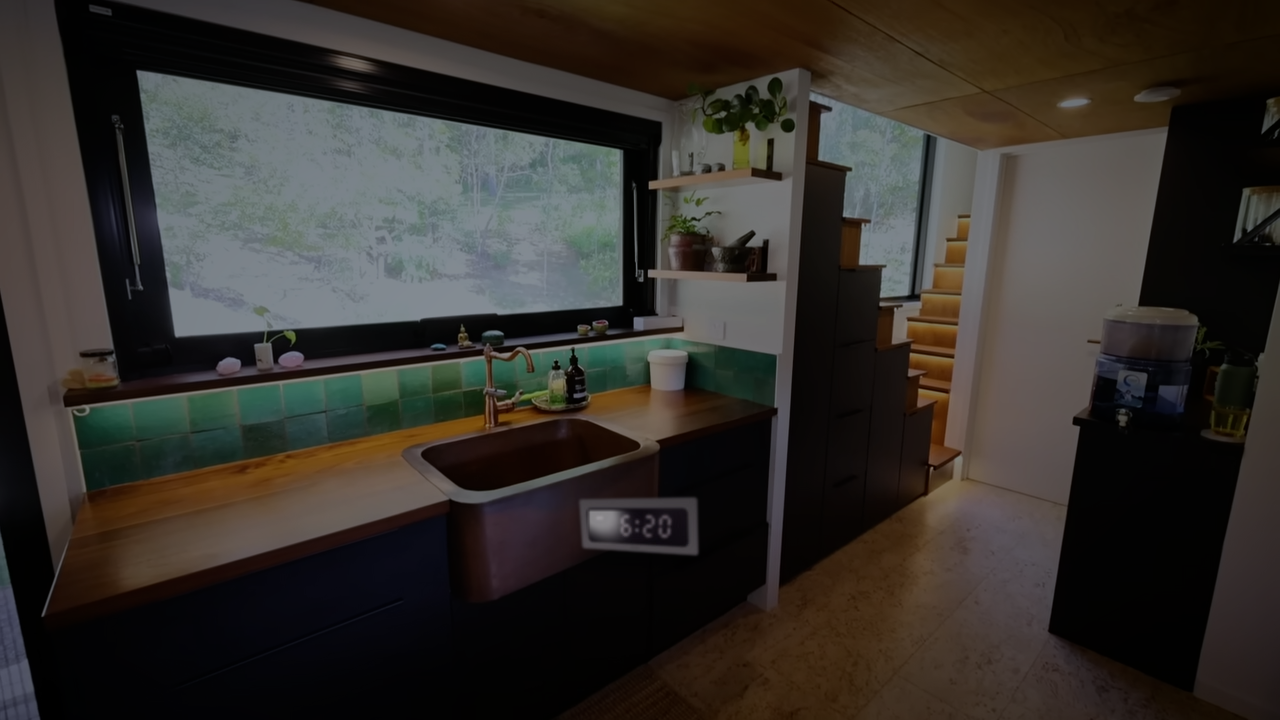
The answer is 6:20
